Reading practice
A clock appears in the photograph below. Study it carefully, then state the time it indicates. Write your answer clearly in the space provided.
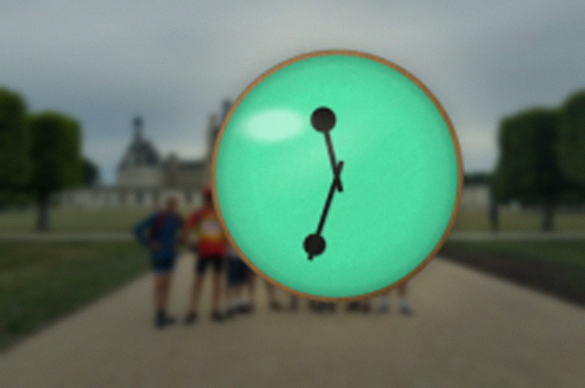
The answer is 11:33
